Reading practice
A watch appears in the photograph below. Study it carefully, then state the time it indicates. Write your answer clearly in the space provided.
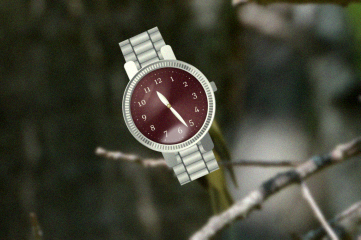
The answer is 11:27
